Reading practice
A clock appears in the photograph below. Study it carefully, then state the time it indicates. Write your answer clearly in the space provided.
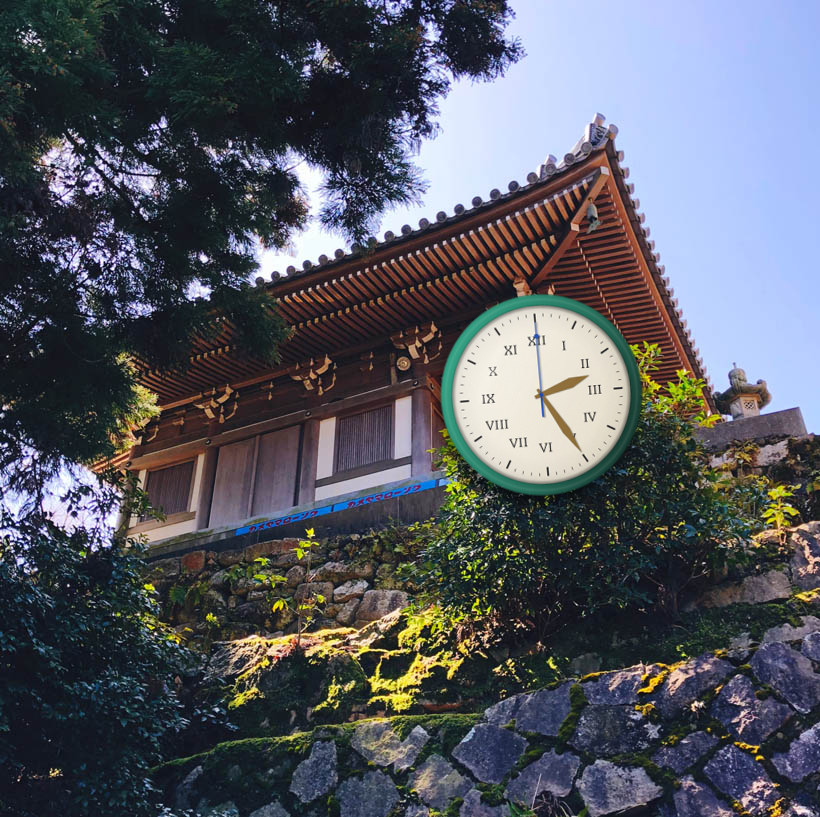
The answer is 2:25:00
